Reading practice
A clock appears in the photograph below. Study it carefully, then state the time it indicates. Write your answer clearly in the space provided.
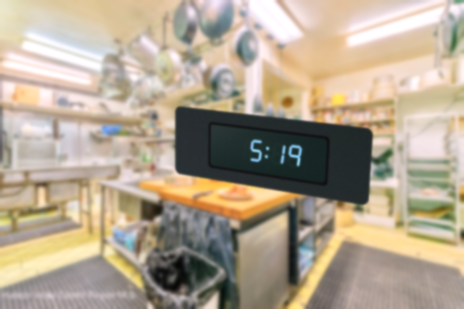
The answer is 5:19
